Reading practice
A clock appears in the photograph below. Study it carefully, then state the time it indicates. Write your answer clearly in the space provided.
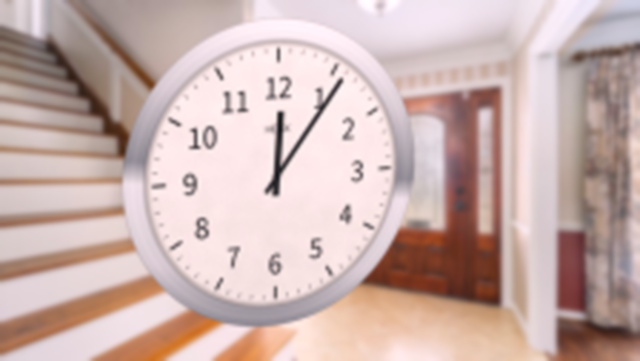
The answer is 12:06
